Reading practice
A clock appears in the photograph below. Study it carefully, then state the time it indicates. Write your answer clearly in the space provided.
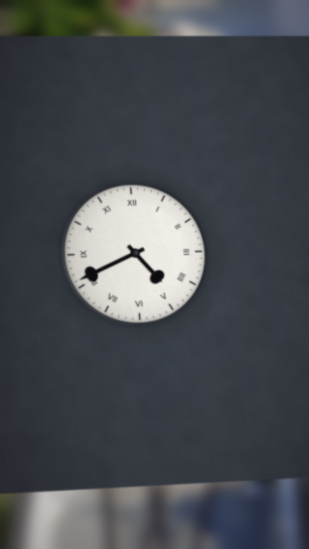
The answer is 4:41
